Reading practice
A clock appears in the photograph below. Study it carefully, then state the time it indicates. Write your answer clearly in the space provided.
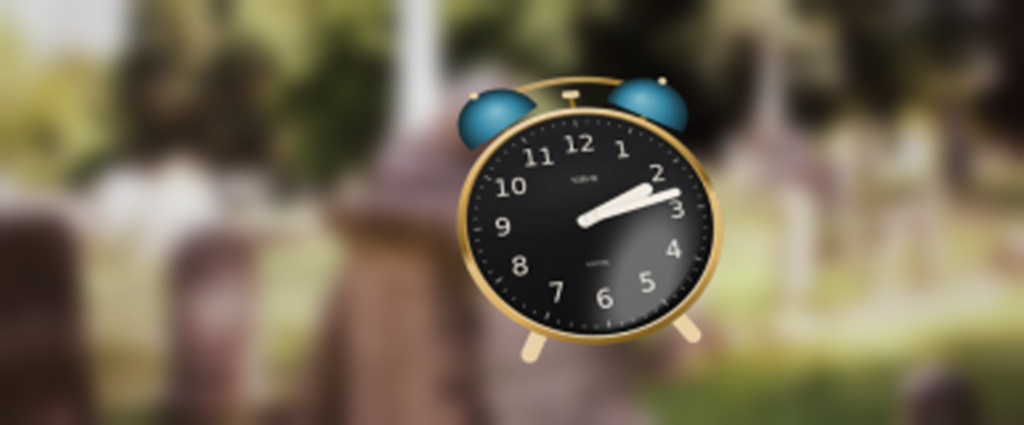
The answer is 2:13
